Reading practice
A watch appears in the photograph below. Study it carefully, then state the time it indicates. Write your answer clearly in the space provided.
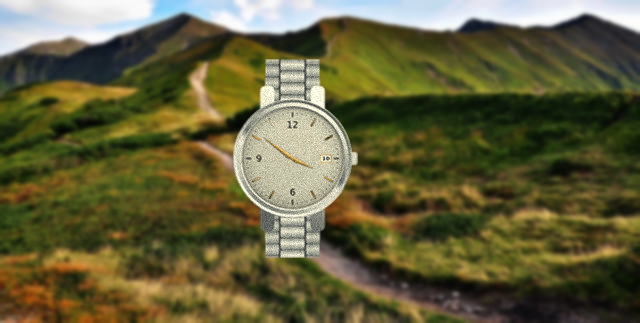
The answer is 3:51
